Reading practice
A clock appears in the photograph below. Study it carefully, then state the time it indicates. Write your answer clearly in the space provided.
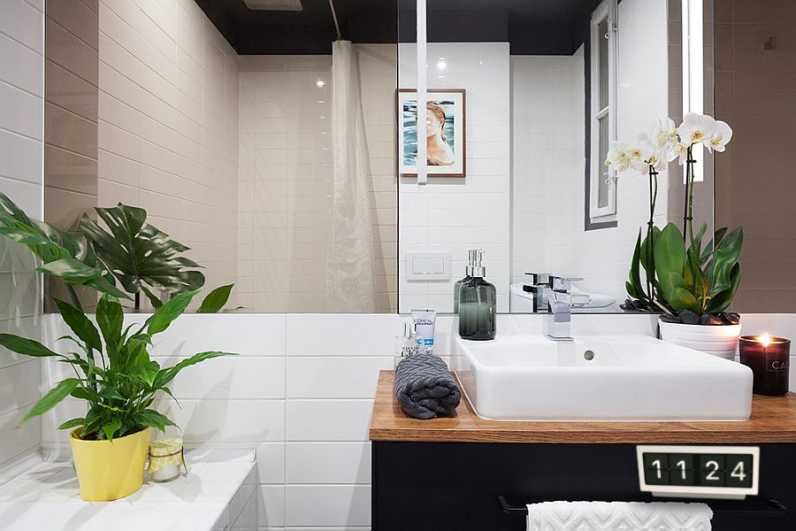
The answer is 11:24
